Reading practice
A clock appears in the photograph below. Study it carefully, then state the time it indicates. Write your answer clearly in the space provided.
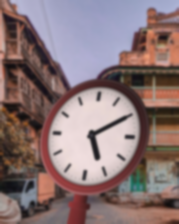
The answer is 5:10
